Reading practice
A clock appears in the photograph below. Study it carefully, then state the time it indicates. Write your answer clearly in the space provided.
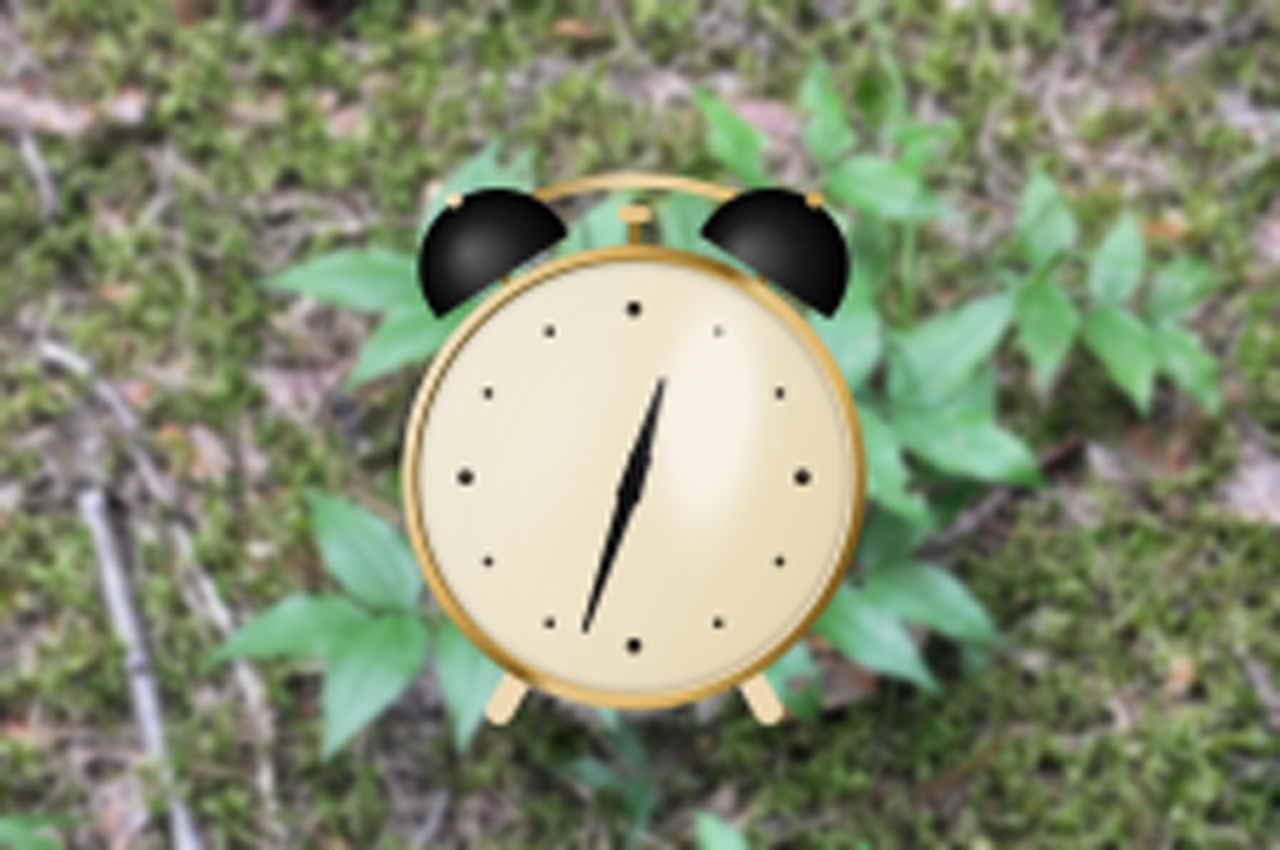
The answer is 12:33
